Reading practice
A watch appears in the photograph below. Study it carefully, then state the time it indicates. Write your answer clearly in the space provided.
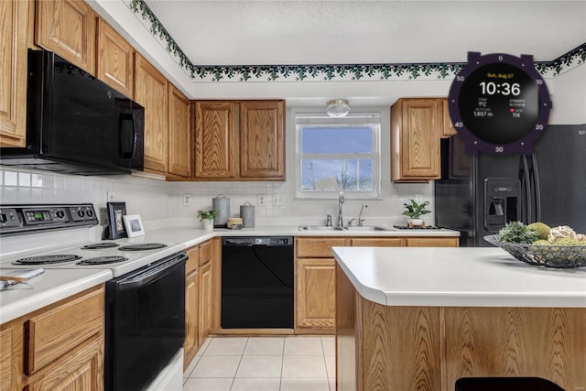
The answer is 10:36
